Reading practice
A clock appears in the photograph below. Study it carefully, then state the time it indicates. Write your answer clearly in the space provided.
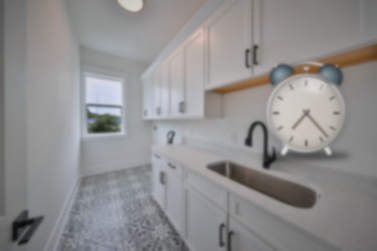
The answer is 7:23
